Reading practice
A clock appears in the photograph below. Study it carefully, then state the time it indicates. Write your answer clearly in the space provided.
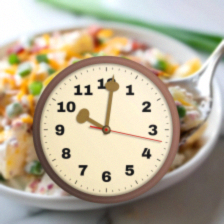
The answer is 10:01:17
